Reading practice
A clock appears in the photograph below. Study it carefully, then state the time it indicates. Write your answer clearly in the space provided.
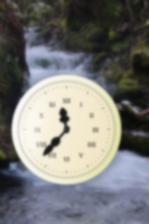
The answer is 11:37
